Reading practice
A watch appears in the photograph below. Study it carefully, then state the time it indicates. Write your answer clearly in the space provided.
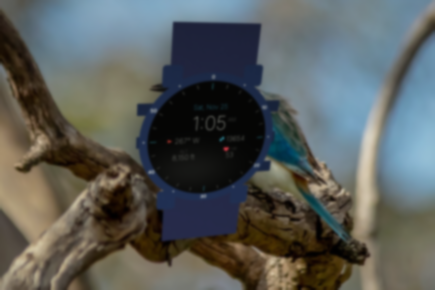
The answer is 1:05
